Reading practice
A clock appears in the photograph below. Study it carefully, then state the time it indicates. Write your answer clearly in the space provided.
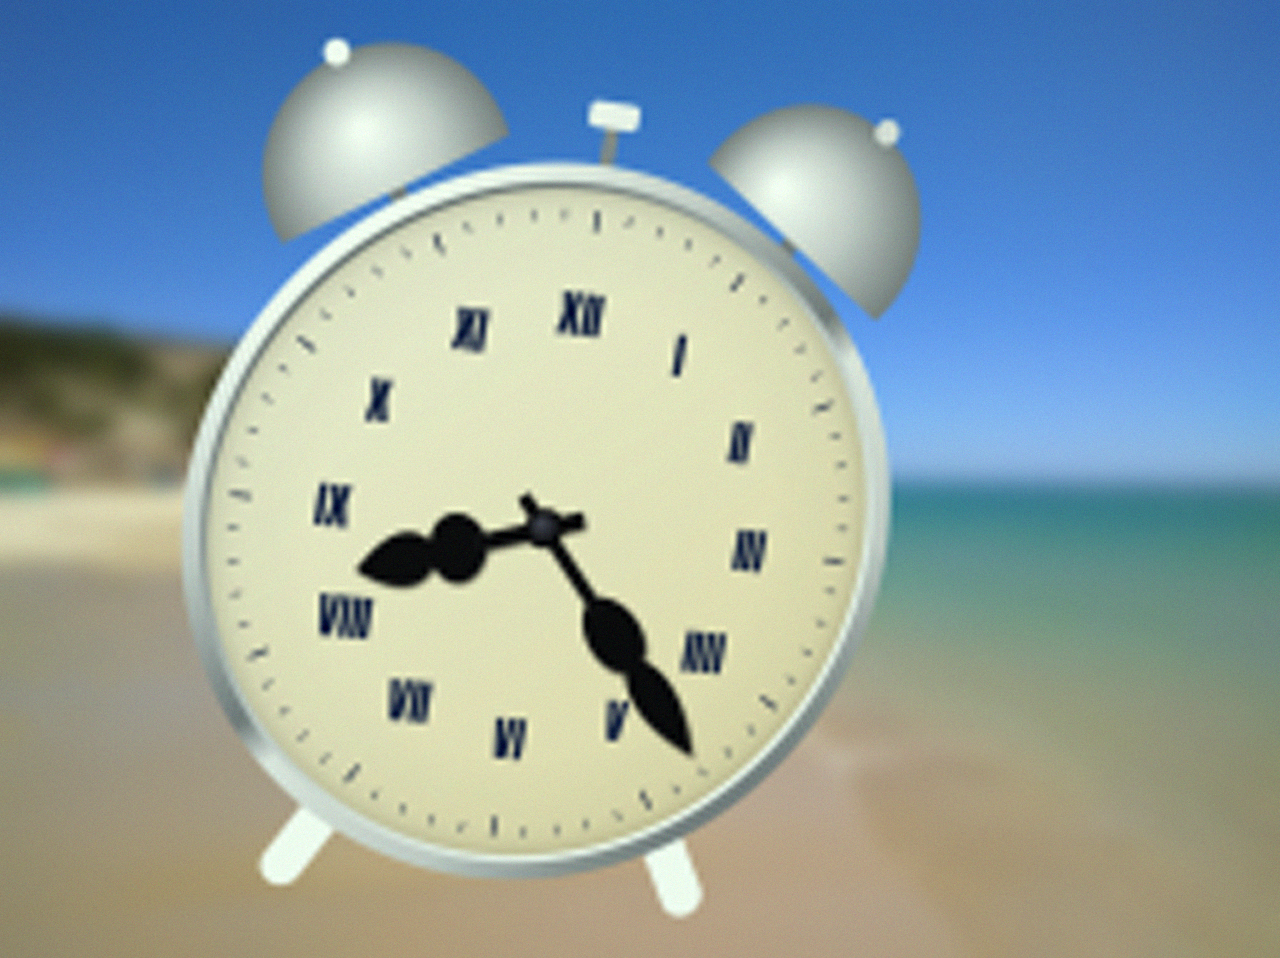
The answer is 8:23
